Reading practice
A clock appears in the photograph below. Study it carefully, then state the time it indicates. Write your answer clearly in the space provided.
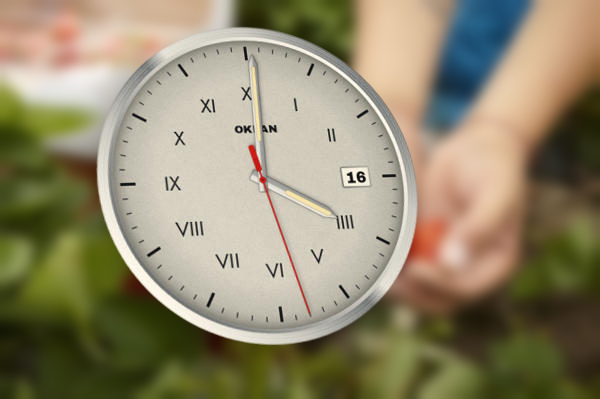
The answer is 4:00:28
